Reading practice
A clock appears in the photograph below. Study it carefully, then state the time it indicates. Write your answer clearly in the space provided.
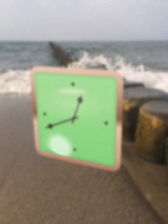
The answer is 12:41
